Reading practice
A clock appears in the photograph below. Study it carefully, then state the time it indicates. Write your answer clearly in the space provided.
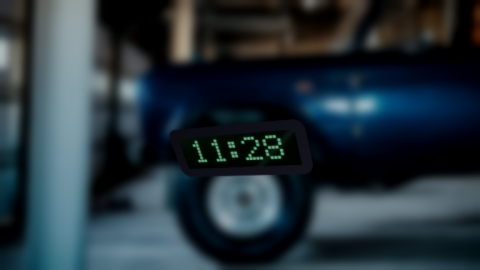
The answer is 11:28
